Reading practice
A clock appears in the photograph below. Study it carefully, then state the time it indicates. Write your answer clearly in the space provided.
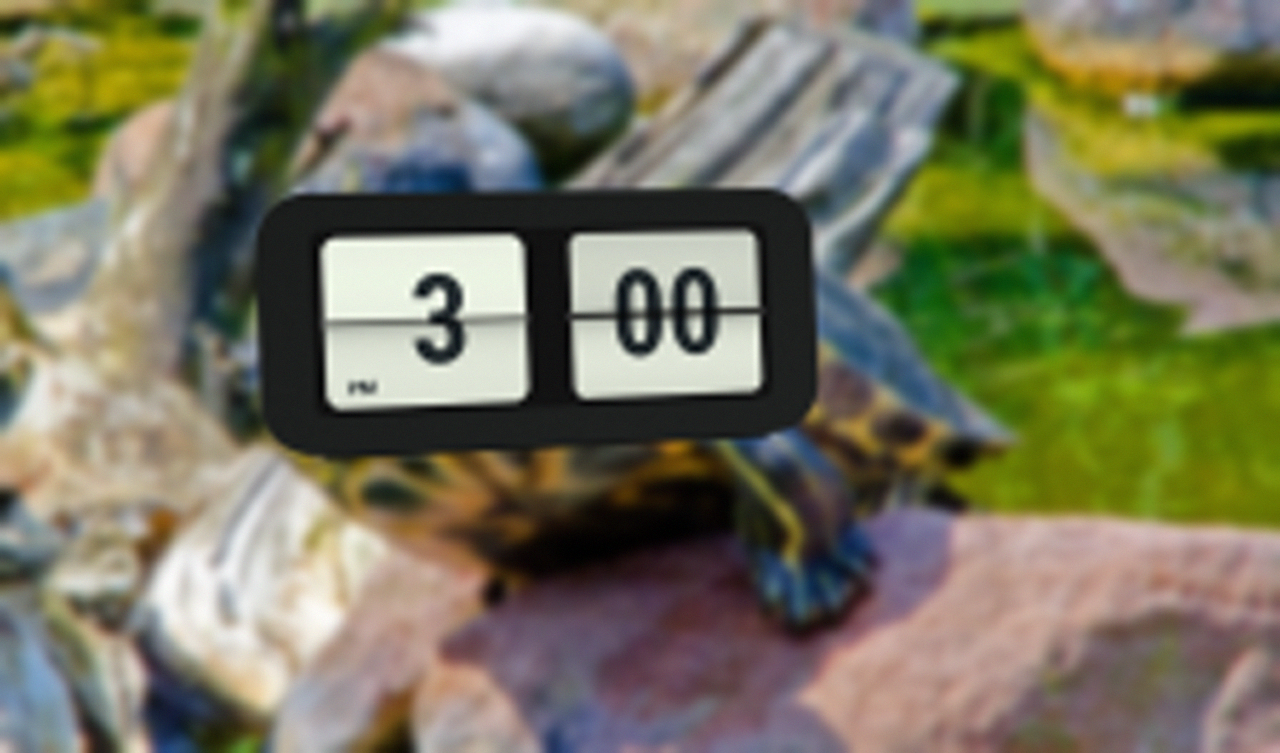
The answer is 3:00
